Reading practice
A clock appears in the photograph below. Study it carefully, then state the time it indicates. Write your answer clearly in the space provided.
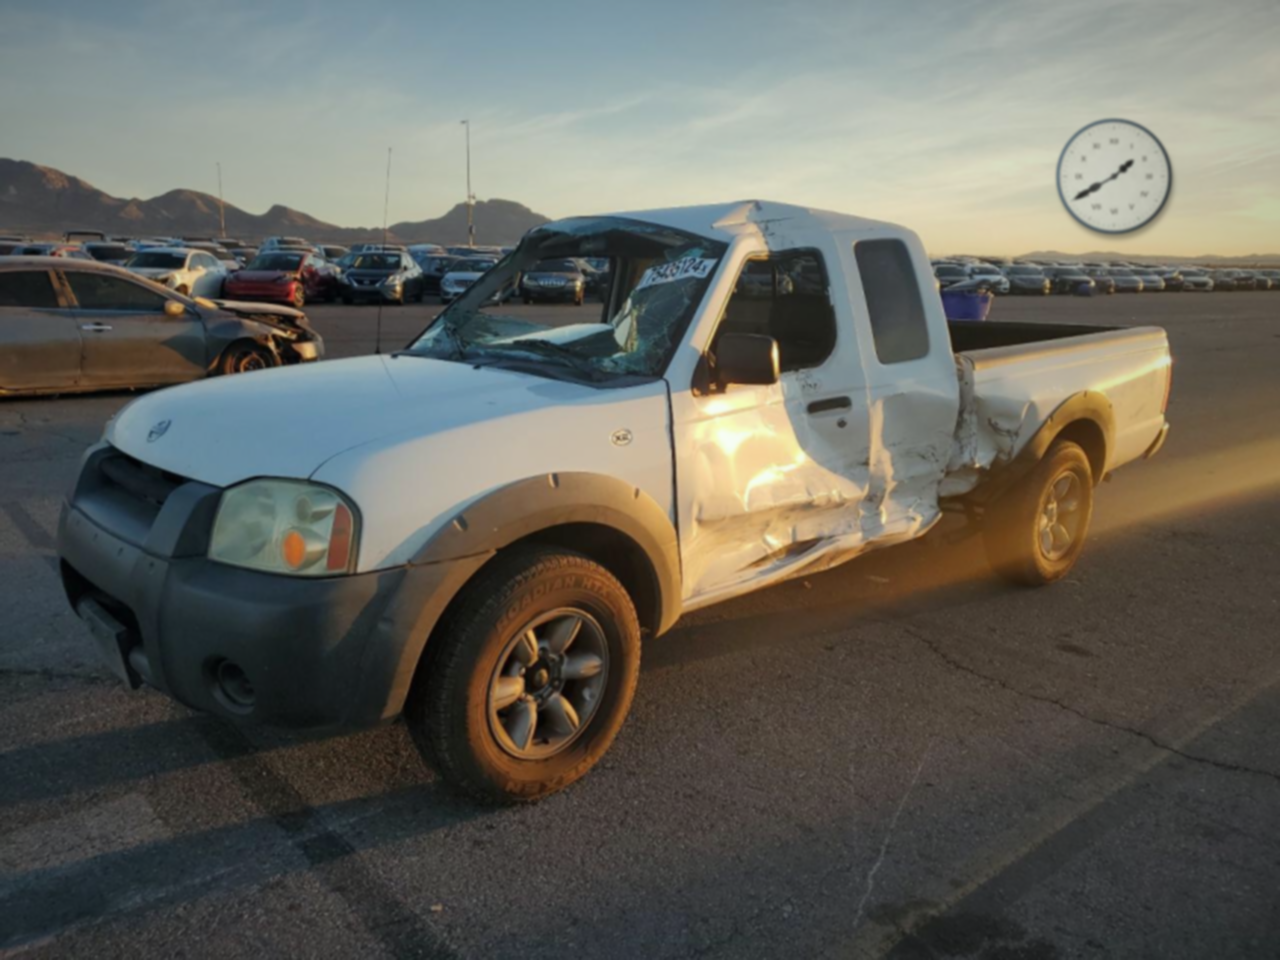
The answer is 1:40
